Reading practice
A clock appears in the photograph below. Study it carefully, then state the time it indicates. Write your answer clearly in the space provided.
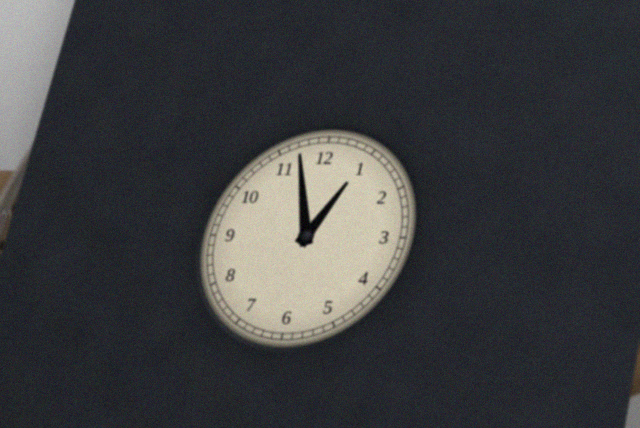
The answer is 12:57
